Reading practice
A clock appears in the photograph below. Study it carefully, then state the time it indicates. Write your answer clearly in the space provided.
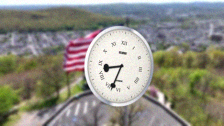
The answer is 8:33
